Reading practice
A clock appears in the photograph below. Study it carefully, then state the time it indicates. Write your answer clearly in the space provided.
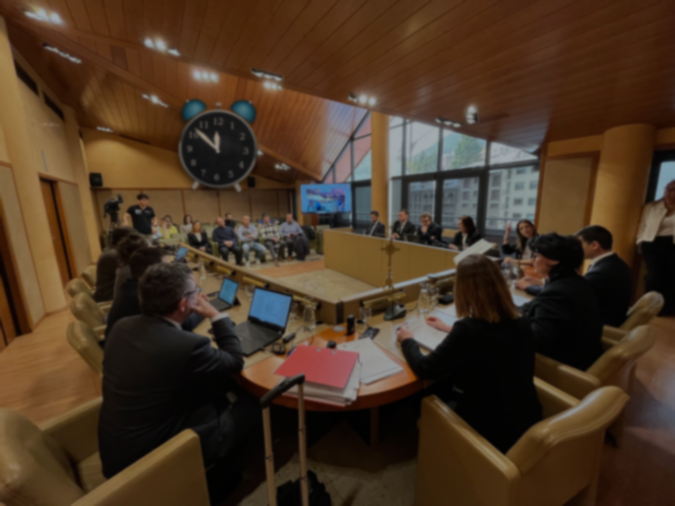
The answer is 11:52
